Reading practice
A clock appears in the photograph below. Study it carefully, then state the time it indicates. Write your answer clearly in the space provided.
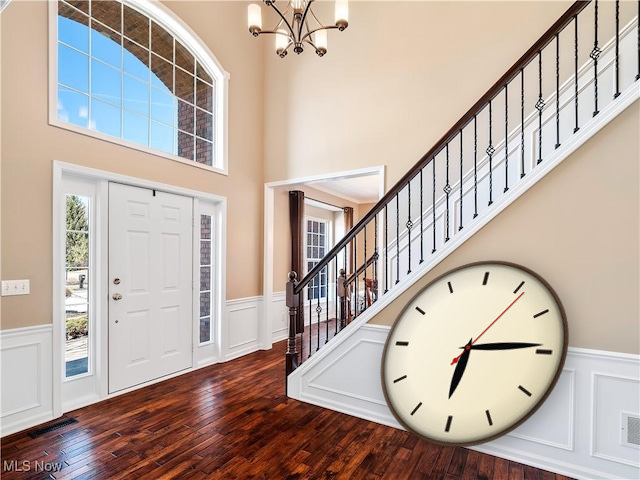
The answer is 6:14:06
